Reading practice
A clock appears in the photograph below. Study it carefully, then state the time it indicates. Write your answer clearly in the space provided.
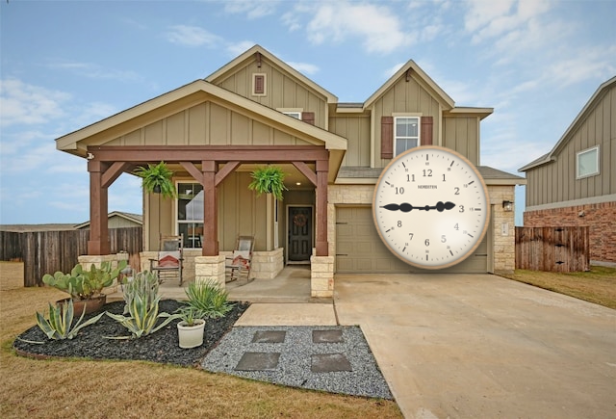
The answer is 2:45
